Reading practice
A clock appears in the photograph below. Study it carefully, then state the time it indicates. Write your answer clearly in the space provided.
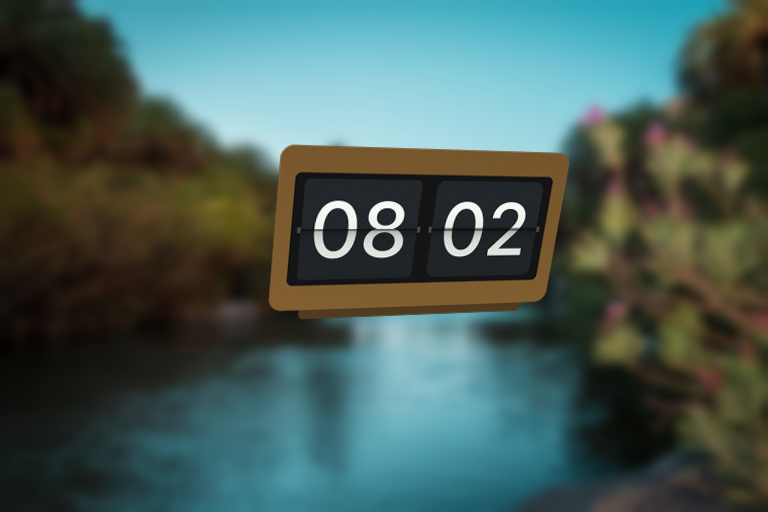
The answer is 8:02
